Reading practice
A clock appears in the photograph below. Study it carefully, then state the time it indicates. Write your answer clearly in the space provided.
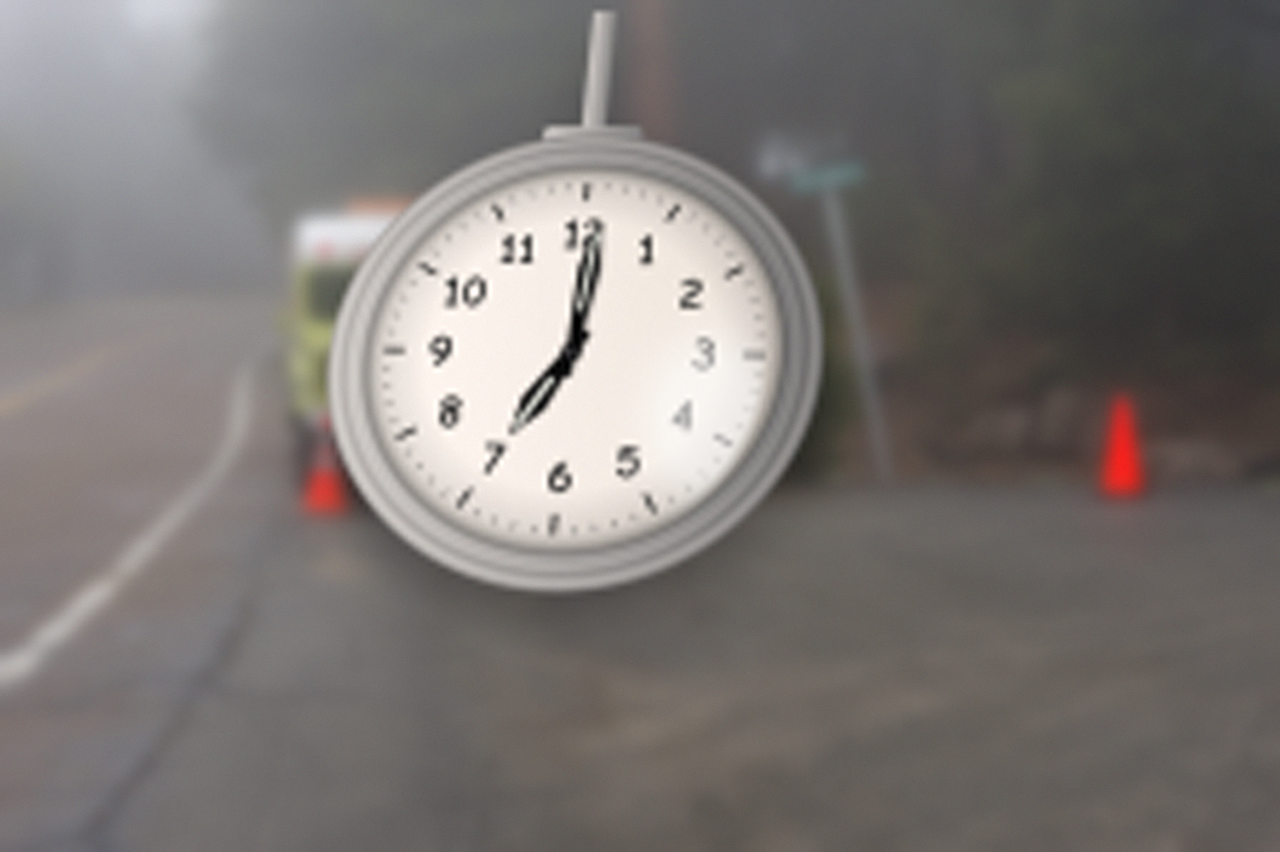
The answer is 7:01
